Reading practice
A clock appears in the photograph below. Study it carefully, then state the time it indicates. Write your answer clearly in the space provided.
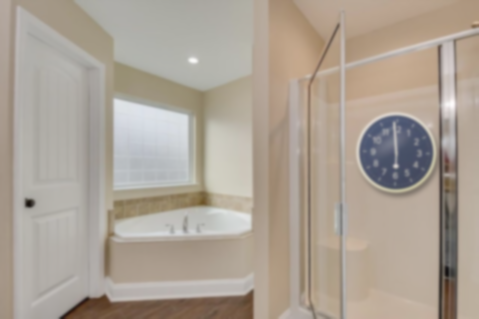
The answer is 5:59
